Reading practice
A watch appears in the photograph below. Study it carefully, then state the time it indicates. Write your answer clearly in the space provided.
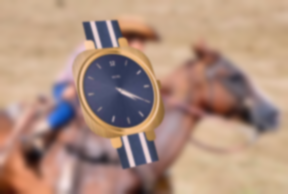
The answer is 4:20
